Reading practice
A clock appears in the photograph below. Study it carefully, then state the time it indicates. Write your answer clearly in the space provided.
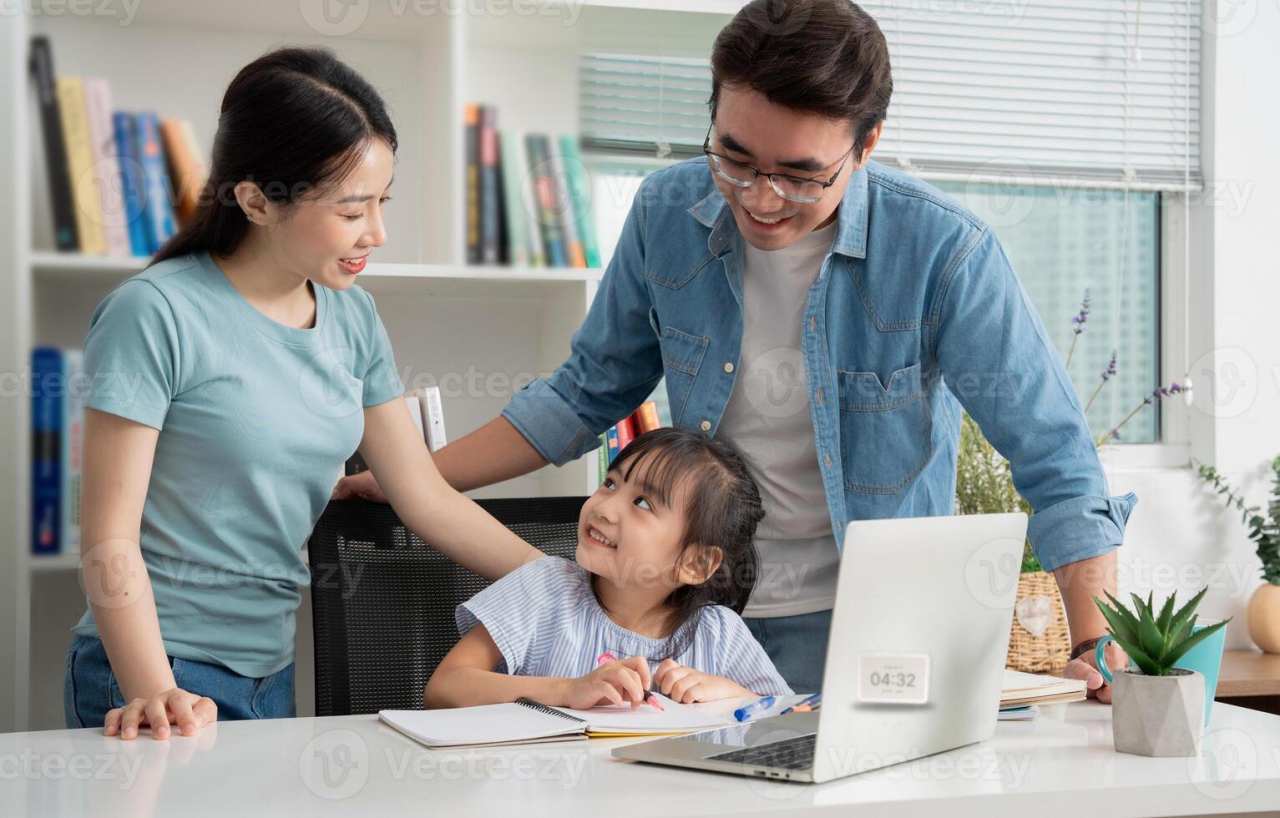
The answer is 4:32
